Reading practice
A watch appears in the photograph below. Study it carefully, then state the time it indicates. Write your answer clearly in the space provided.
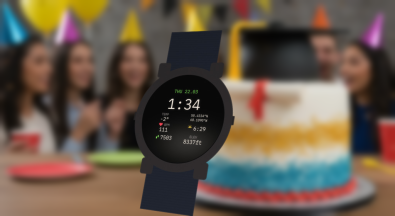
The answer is 1:34
